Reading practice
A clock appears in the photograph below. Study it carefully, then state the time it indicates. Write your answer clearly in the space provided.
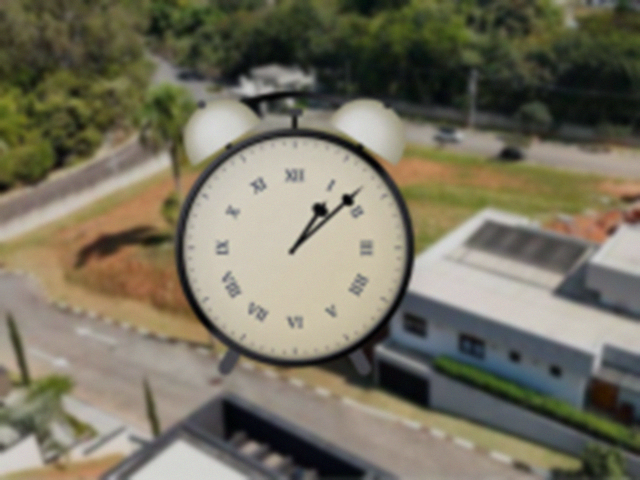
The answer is 1:08
